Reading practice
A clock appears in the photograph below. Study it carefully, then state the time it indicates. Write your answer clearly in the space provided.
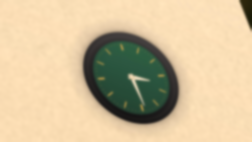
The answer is 3:29
